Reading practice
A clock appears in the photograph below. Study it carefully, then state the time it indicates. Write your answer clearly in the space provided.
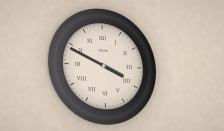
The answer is 3:49
